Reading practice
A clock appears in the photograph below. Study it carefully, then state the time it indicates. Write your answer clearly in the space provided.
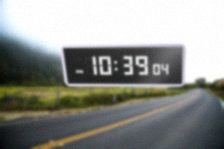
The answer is 10:39
